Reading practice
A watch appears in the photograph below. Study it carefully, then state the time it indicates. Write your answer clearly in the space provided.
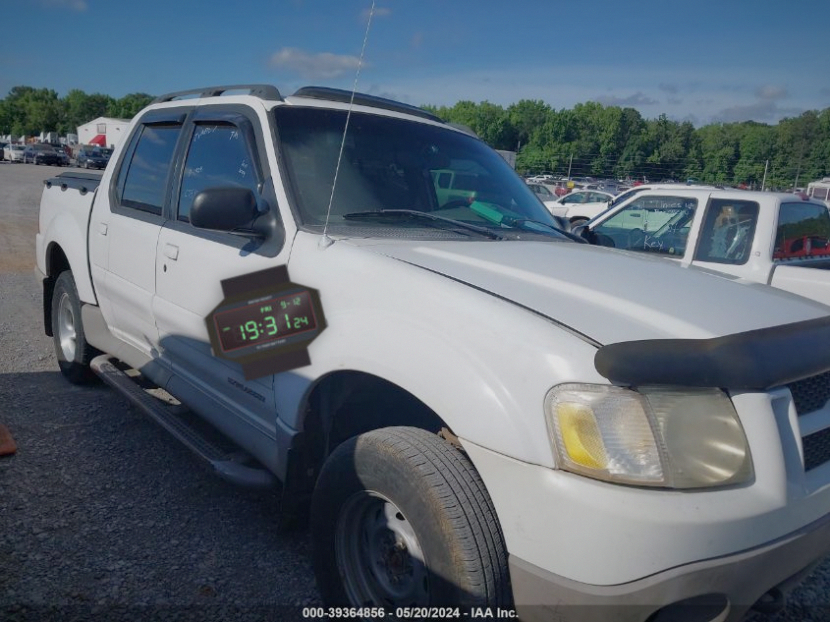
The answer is 19:31:24
